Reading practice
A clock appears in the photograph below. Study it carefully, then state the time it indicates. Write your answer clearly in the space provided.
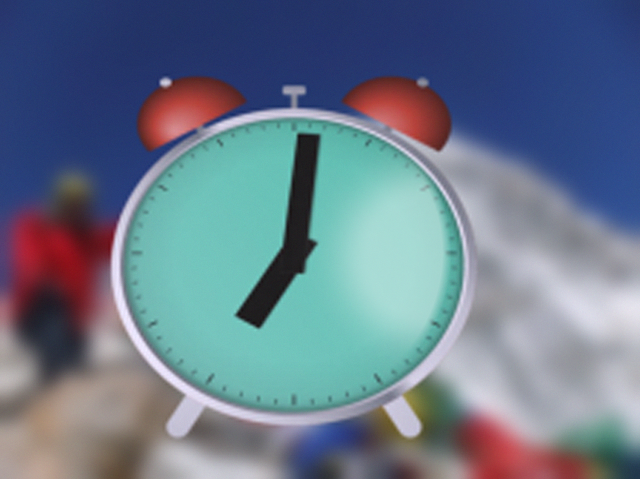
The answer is 7:01
